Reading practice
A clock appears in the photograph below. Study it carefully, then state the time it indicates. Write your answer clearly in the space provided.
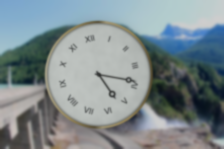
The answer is 5:19
